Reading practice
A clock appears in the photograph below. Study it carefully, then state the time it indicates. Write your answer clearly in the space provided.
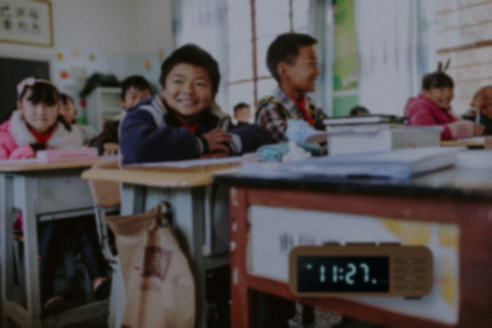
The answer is 11:27
